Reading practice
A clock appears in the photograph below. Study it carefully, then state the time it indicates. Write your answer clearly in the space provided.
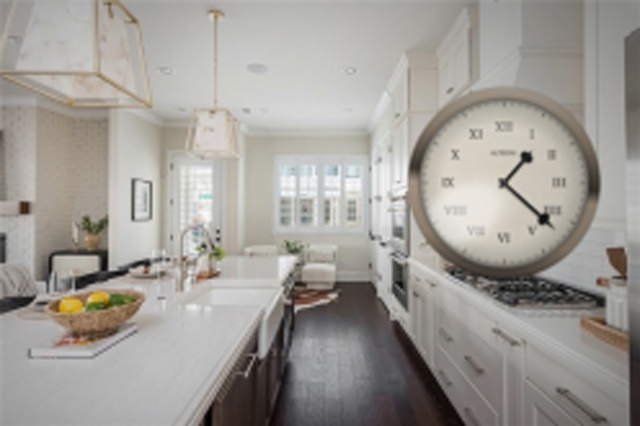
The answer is 1:22
